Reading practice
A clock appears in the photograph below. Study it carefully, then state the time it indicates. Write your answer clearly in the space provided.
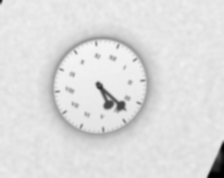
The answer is 4:18
